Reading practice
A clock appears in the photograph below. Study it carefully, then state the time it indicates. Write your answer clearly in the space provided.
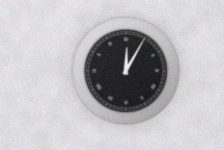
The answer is 12:05
